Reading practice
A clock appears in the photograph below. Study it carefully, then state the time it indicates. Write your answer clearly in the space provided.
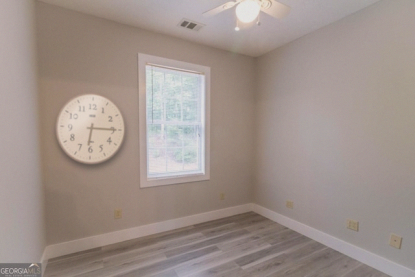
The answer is 6:15
